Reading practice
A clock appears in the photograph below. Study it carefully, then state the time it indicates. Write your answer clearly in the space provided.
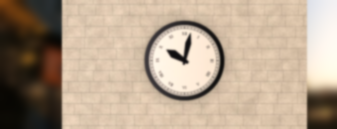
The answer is 10:02
